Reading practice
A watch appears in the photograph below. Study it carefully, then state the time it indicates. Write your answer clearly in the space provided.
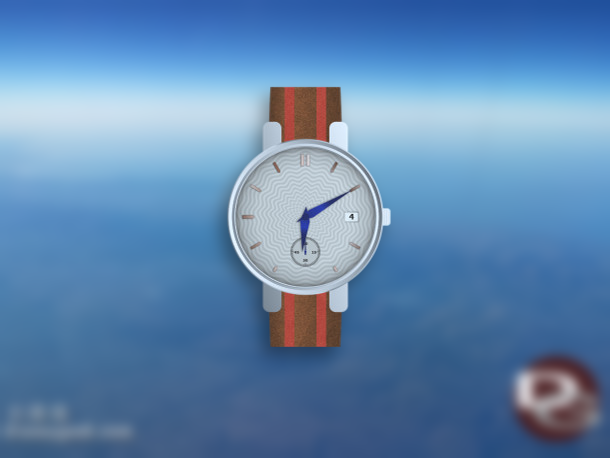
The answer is 6:10
